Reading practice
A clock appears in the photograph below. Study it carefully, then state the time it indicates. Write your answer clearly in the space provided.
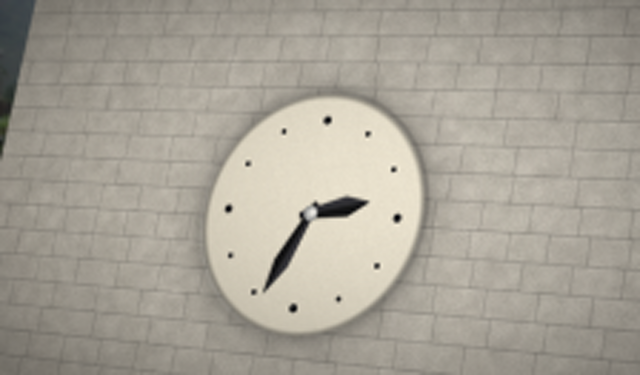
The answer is 2:34
